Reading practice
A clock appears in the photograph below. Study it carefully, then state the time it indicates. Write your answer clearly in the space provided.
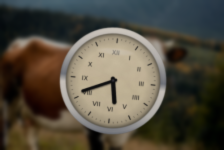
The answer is 5:41
